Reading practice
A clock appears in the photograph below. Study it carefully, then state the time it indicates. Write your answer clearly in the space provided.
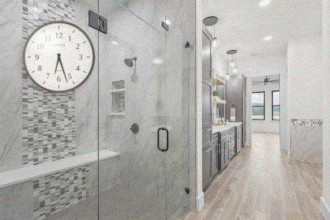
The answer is 6:27
